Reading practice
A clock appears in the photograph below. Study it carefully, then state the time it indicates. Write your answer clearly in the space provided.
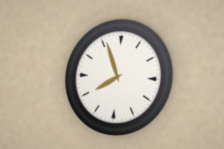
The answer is 7:56
